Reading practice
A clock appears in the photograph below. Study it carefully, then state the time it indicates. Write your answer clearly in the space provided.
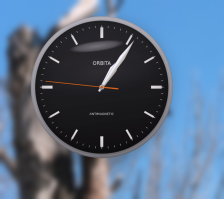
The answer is 1:05:46
